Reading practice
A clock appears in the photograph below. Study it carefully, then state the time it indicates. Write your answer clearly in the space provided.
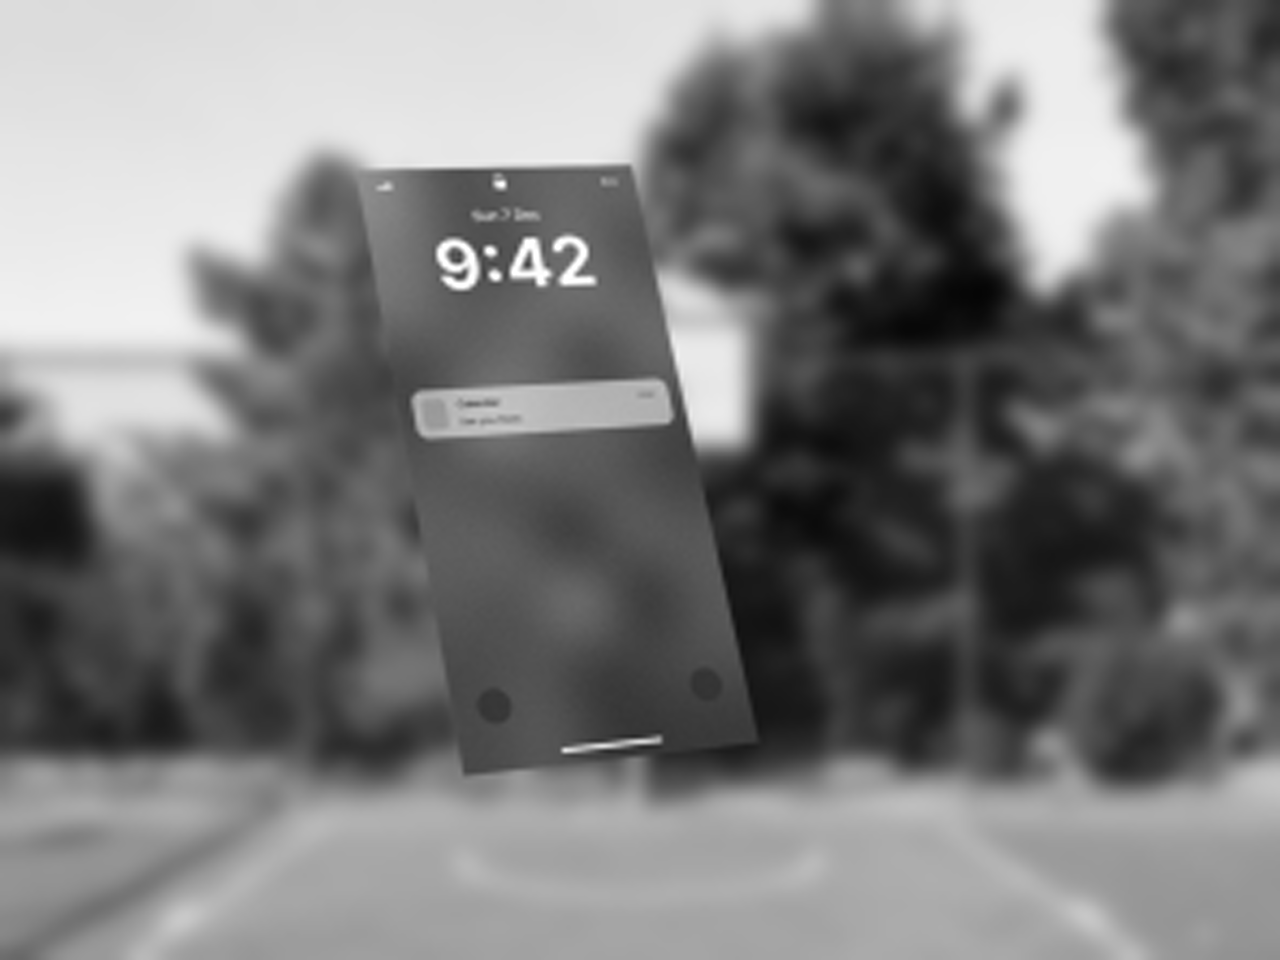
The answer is 9:42
